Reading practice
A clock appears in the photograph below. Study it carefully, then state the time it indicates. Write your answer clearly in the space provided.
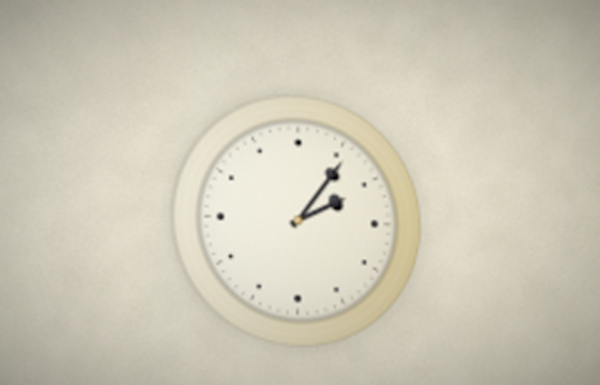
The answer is 2:06
